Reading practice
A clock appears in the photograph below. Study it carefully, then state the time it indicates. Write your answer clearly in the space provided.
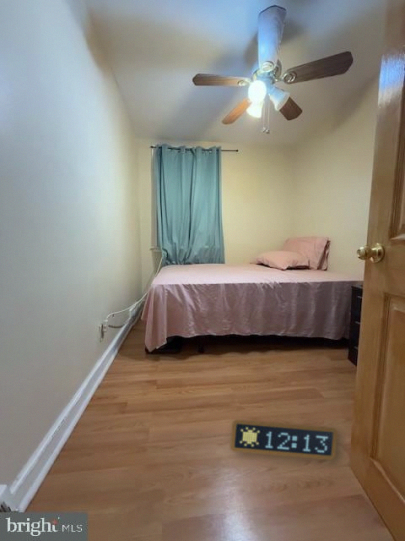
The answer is 12:13
